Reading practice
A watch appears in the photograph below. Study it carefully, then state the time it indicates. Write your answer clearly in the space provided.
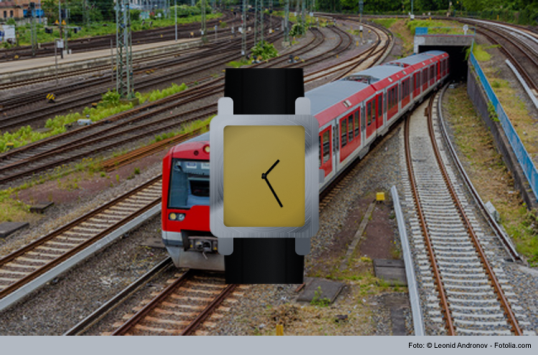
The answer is 1:25
